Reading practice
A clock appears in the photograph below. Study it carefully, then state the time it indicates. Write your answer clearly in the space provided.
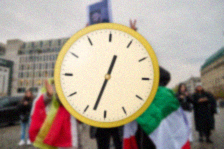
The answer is 12:33
